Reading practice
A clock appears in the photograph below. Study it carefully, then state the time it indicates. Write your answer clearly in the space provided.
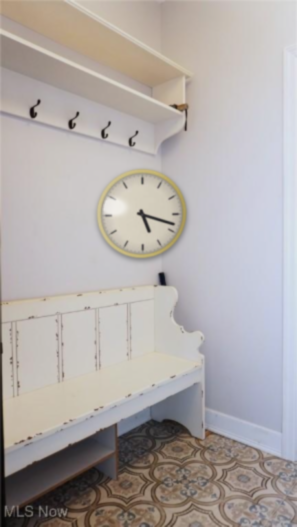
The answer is 5:18
